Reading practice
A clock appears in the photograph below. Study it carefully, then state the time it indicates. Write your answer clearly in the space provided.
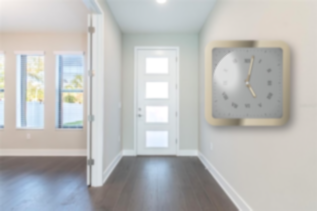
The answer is 5:02
